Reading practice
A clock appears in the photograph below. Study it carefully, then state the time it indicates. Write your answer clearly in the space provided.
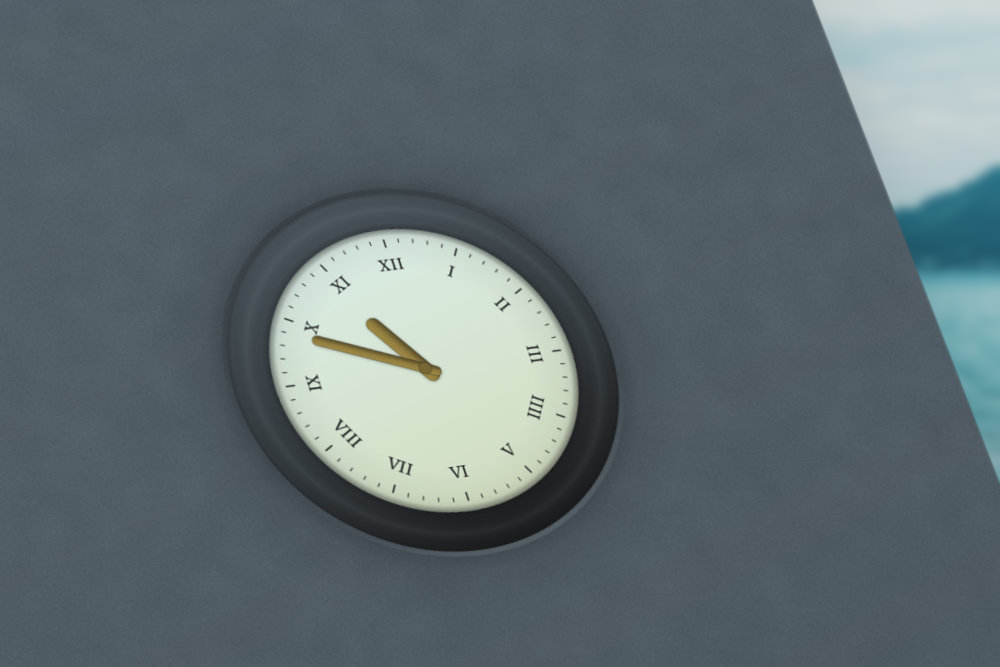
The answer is 10:49
